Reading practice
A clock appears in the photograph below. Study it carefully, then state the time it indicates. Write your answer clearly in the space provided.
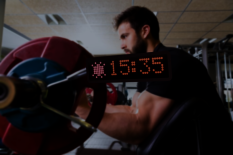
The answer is 15:35
